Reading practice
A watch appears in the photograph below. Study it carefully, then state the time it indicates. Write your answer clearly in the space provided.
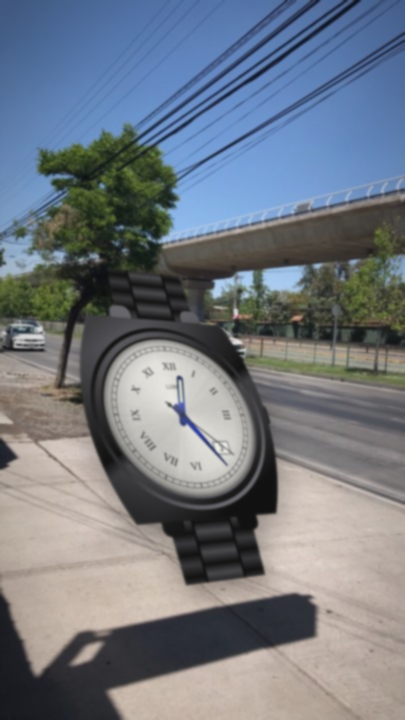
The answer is 12:24:22
